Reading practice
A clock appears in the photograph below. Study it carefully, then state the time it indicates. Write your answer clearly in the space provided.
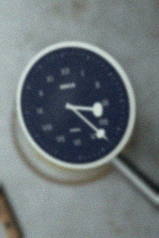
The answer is 3:23
